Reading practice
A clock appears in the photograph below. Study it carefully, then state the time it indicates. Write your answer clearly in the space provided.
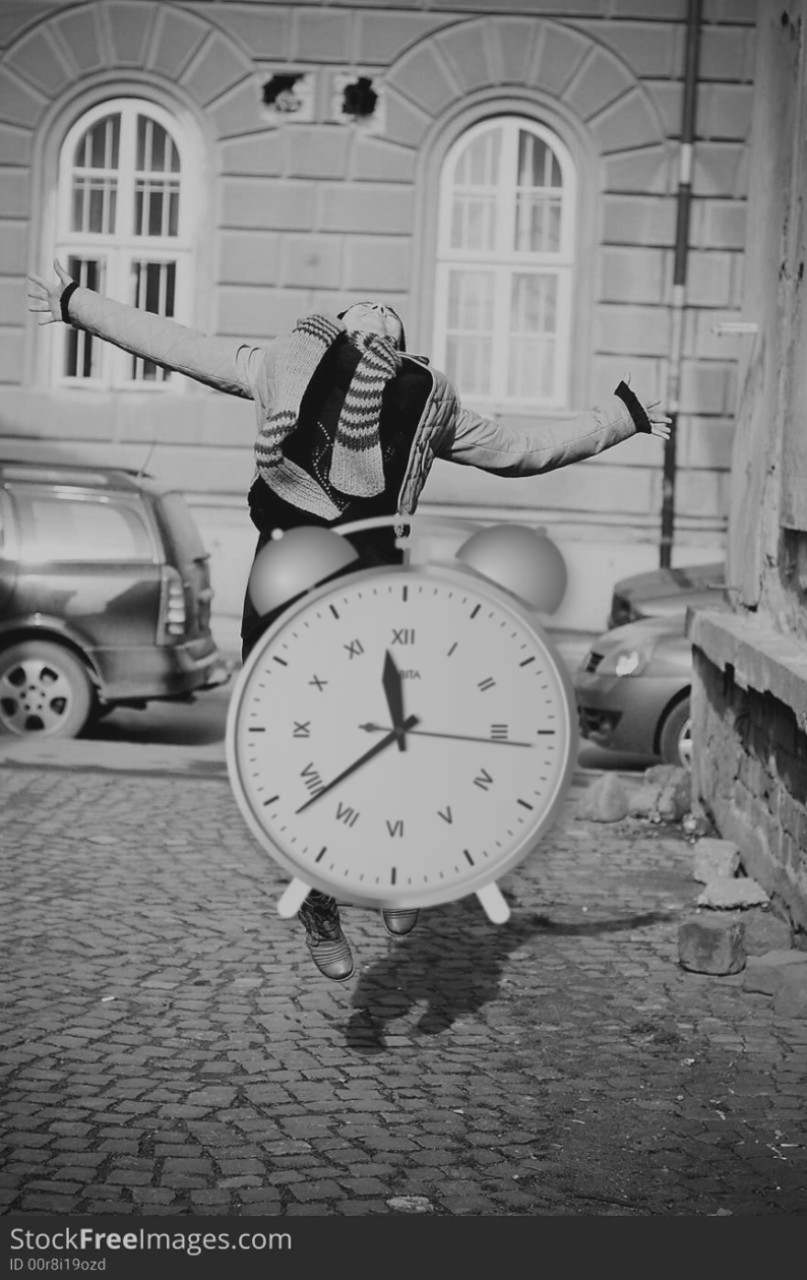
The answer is 11:38:16
